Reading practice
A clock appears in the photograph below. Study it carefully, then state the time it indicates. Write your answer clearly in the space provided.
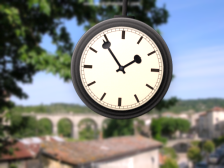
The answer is 1:54
